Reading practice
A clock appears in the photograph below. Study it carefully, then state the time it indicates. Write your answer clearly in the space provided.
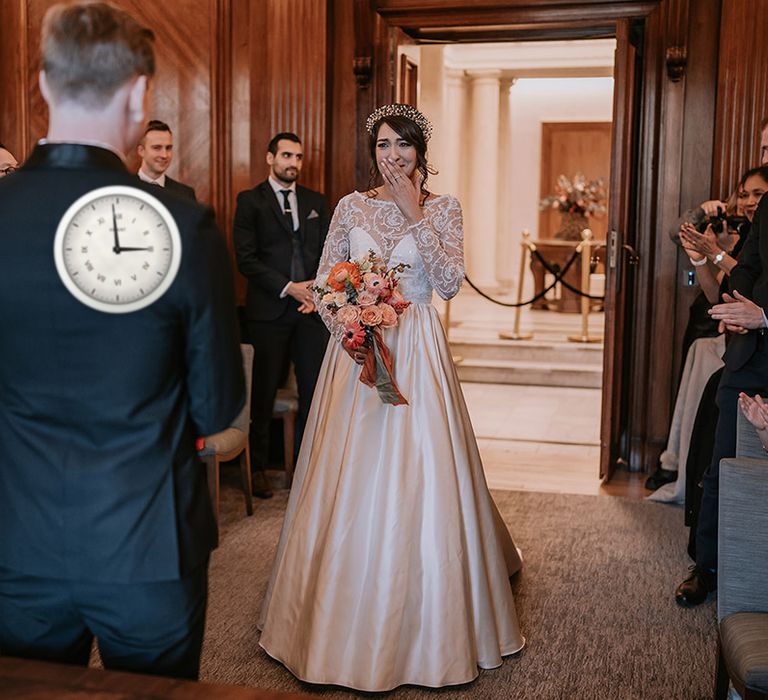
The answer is 2:59
